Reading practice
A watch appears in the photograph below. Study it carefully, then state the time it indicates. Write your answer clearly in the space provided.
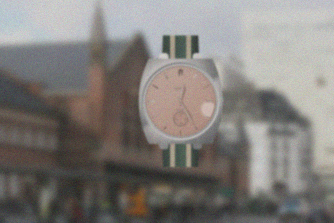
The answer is 12:25
